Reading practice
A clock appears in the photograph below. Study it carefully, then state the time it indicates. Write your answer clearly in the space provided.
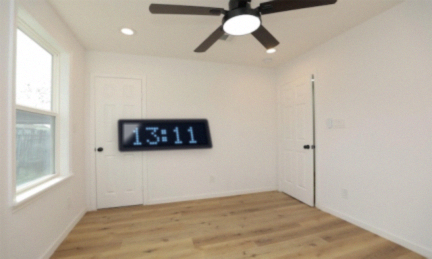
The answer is 13:11
